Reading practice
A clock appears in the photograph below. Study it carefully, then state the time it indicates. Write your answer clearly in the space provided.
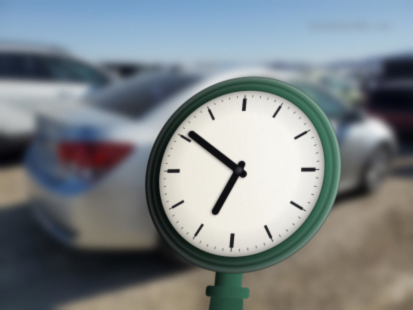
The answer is 6:51
